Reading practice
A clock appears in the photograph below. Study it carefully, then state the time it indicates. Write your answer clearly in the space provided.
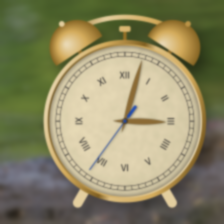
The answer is 3:02:36
